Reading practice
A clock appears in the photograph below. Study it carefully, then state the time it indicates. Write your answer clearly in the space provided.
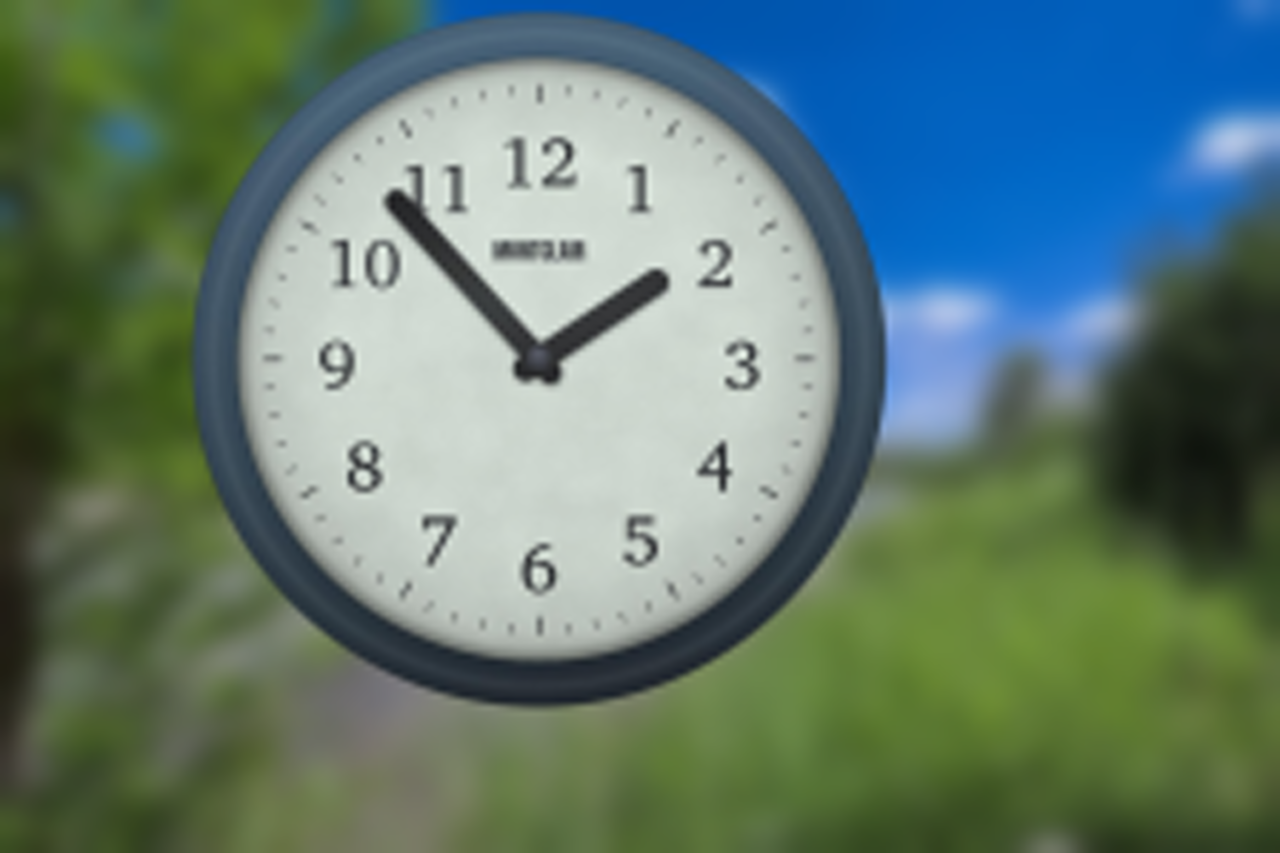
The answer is 1:53
